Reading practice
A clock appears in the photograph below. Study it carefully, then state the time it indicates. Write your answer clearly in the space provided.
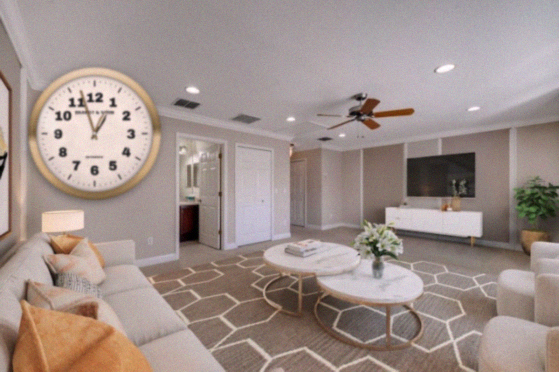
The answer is 12:57
